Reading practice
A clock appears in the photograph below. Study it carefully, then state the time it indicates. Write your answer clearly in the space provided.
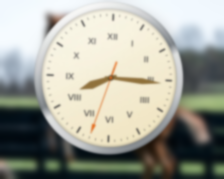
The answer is 8:15:33
